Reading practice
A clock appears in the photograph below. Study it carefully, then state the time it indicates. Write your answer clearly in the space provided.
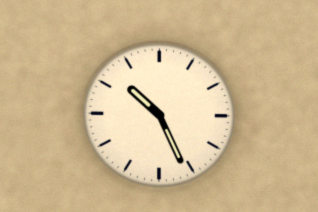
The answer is 10:26
